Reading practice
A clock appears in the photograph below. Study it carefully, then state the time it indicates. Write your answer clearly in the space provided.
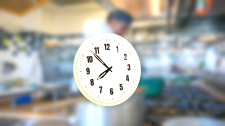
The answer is 7:53
